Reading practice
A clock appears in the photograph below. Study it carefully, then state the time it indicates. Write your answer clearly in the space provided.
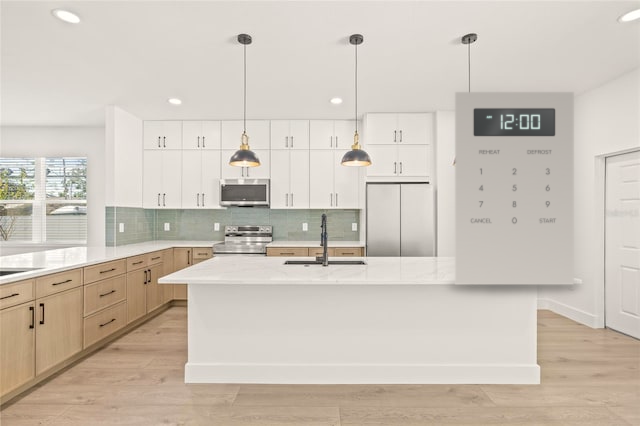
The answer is 12:00
